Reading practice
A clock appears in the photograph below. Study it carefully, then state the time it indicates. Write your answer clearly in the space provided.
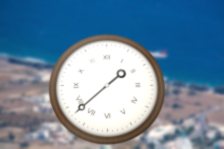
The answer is 1:38
